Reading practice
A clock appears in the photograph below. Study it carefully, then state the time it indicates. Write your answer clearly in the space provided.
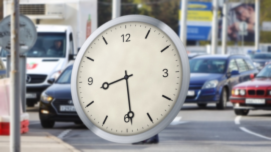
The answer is 8:29
